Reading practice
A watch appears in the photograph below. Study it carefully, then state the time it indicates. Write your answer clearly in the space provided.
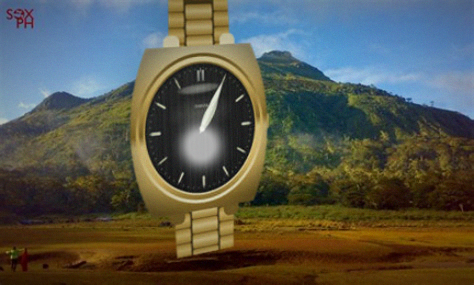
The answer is 1:05
